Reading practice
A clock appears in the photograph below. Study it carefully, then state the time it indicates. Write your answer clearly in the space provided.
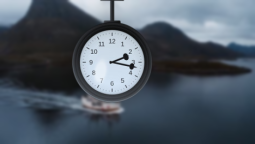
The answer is 2:17
